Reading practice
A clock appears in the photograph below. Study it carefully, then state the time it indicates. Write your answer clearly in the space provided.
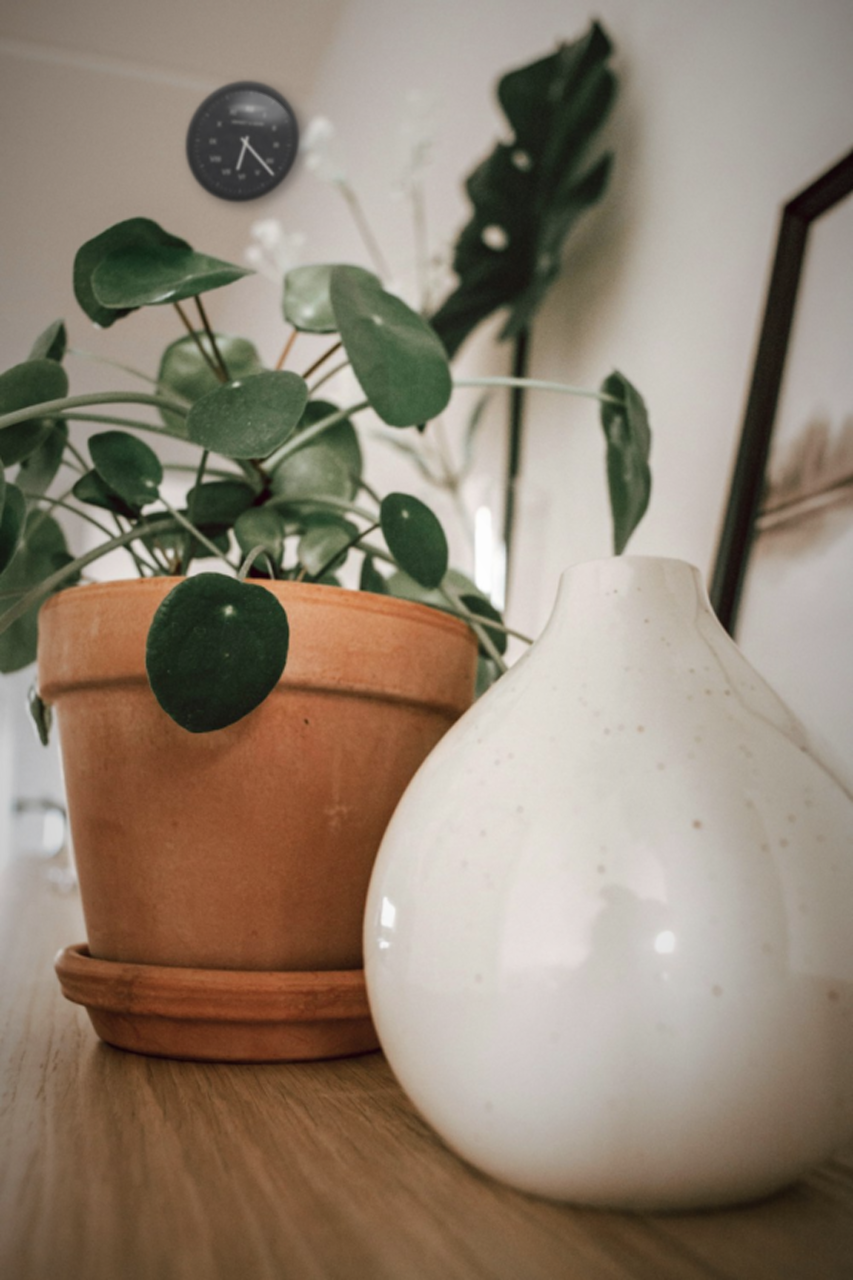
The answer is 6:22
